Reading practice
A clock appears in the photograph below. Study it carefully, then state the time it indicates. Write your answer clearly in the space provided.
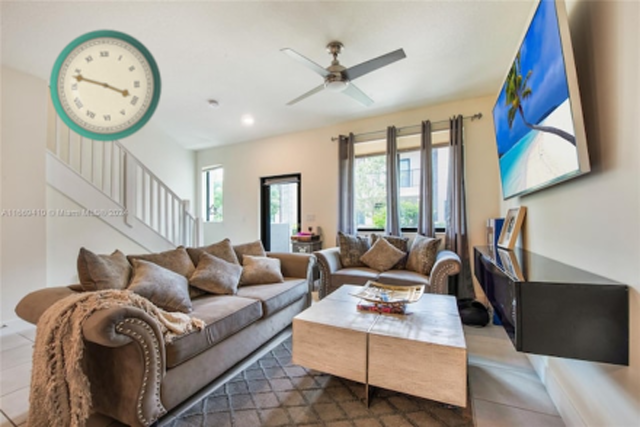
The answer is 3:48
